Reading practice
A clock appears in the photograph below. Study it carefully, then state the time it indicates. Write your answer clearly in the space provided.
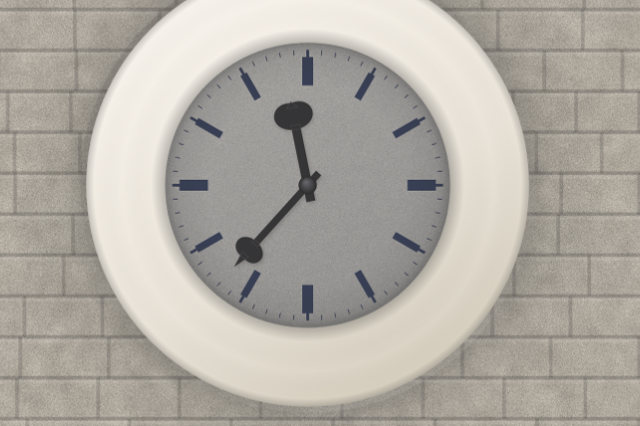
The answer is 11:37
